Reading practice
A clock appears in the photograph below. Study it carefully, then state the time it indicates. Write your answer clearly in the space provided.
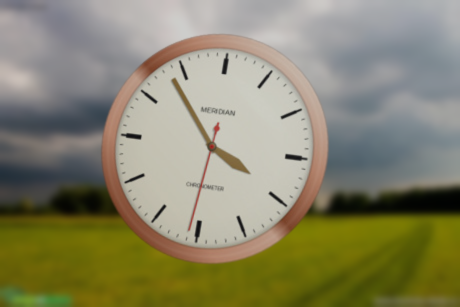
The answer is 3:53:31
